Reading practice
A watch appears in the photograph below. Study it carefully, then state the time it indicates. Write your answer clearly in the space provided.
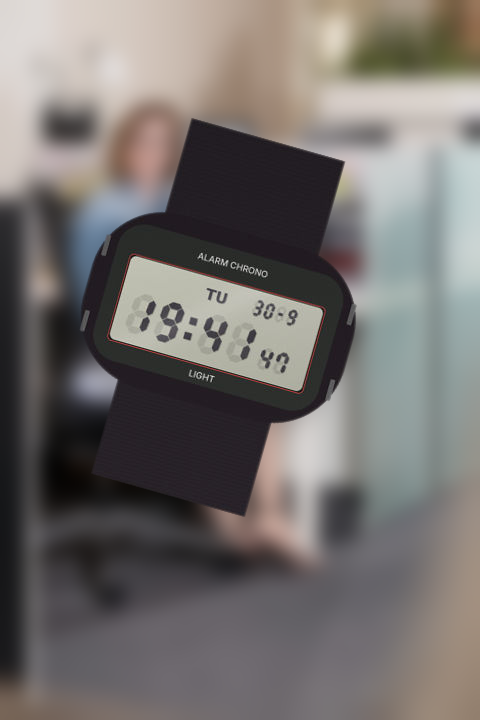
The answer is 19:41:47
